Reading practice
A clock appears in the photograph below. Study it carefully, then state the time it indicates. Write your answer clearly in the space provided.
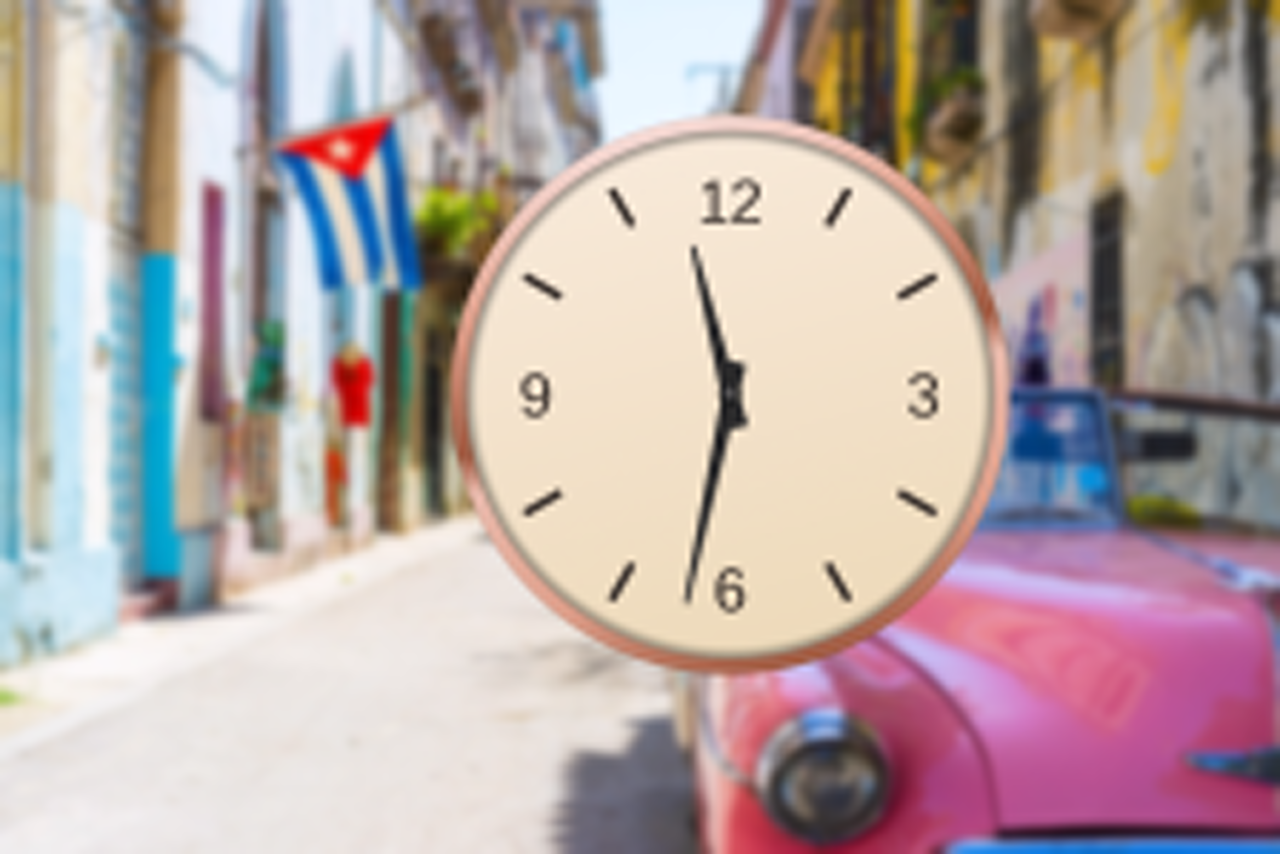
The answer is 11:32
